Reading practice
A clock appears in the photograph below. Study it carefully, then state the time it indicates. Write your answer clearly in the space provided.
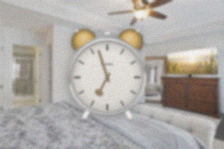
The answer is 6:57
